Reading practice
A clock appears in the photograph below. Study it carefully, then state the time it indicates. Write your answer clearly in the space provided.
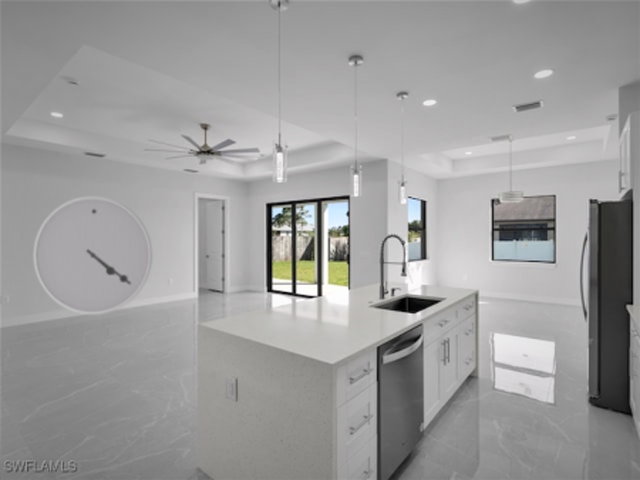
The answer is 4:21
